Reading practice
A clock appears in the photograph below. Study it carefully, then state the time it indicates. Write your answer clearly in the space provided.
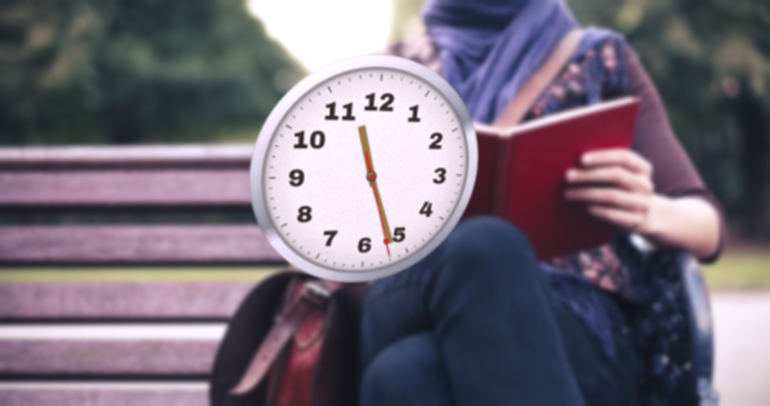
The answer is 11:26:27
